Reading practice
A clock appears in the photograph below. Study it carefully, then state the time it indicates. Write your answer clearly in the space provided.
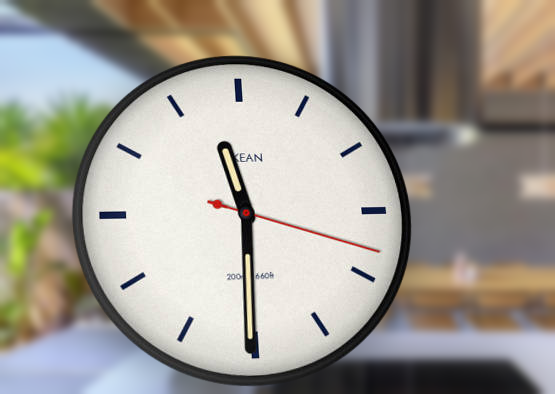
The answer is 11:30:18
